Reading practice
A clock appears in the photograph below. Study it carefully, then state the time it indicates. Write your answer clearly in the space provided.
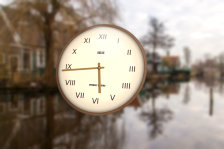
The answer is 5:44
